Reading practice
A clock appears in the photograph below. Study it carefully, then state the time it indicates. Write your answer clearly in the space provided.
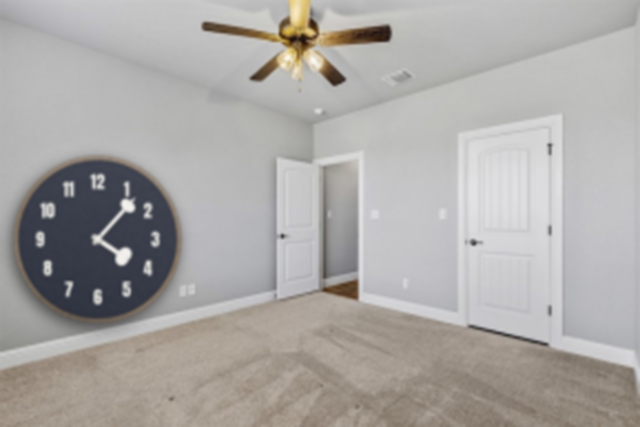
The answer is 4:07
